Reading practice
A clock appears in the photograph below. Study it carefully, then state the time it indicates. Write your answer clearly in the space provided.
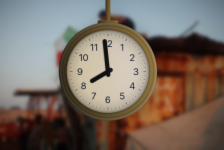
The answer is 7:59
